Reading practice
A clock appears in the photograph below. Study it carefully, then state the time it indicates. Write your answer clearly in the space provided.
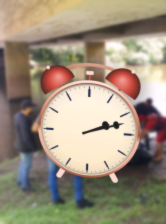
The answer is 2:12
